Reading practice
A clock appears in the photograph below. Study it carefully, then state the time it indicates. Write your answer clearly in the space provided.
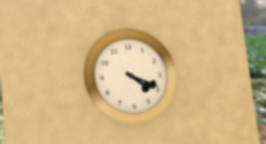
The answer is 4:19
